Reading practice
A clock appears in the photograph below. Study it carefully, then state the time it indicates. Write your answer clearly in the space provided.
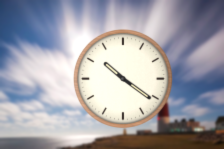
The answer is 10:21
